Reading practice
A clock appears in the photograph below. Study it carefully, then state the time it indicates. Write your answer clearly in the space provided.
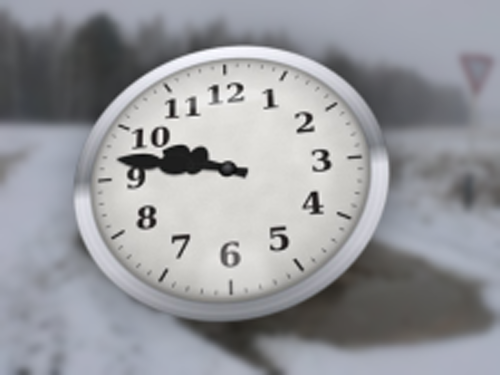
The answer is 9:47
